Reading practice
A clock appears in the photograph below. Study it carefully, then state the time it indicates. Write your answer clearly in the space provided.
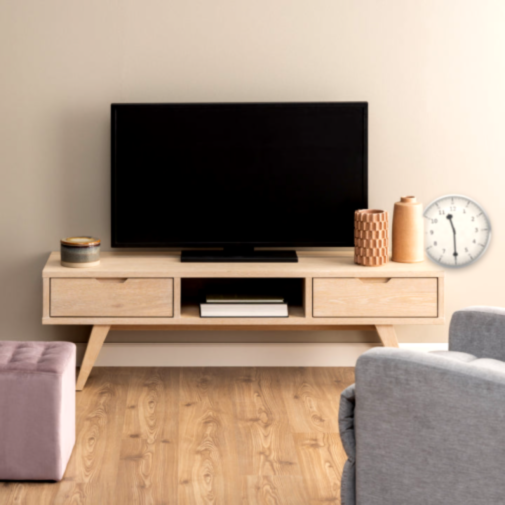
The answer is 11:30
